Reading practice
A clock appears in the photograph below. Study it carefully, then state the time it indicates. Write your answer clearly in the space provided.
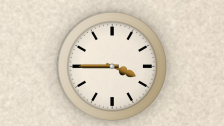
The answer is 3:45
